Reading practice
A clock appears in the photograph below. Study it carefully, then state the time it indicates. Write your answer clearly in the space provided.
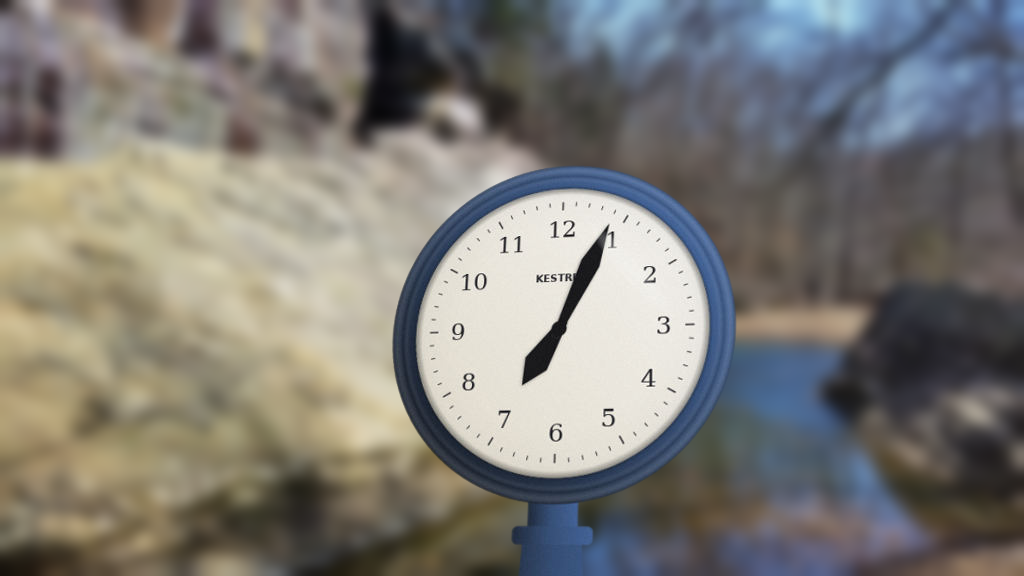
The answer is 7:04
